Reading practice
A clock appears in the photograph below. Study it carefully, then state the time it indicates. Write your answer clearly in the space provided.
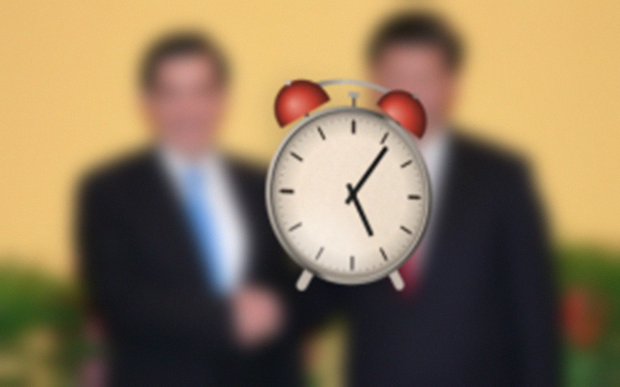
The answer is 5:06
